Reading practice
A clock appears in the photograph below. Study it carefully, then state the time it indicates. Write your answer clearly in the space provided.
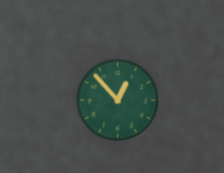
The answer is 12:53
